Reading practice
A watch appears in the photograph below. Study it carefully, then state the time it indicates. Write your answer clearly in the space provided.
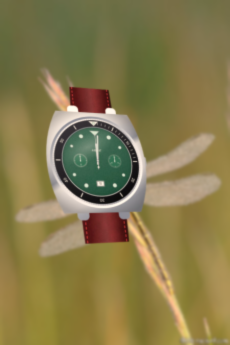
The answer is 12:01
